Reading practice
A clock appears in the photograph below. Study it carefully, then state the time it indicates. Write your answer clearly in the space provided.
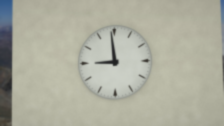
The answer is 8:59
